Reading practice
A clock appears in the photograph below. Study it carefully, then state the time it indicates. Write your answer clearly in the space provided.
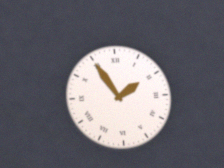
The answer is 1:55
